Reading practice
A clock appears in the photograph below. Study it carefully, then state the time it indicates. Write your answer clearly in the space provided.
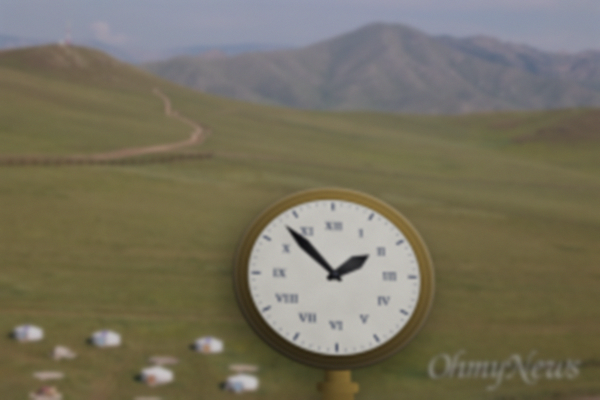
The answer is 1:53
